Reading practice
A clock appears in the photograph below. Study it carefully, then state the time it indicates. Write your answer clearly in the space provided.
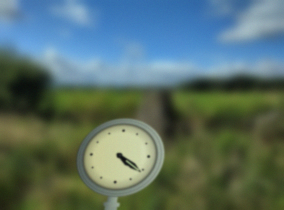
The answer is 4:21
